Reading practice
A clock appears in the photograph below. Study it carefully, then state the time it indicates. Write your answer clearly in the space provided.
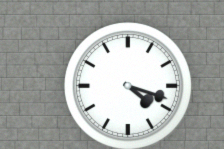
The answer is 4:18
